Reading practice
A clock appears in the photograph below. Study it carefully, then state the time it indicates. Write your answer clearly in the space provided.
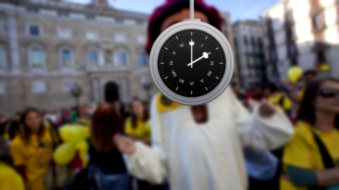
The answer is 2:00
